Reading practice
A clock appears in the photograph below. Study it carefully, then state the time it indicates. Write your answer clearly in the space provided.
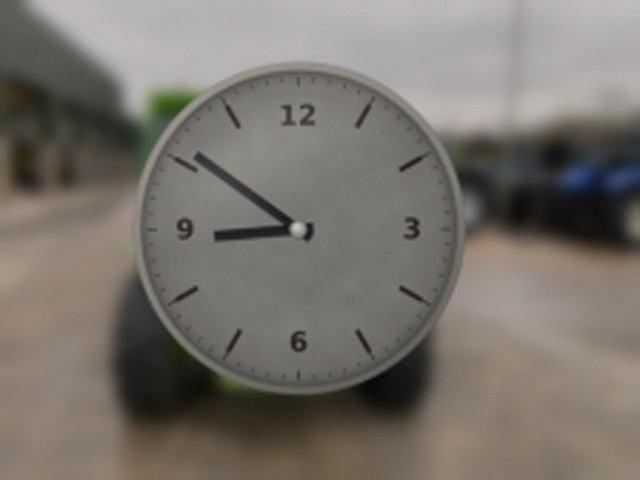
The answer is 8:51
